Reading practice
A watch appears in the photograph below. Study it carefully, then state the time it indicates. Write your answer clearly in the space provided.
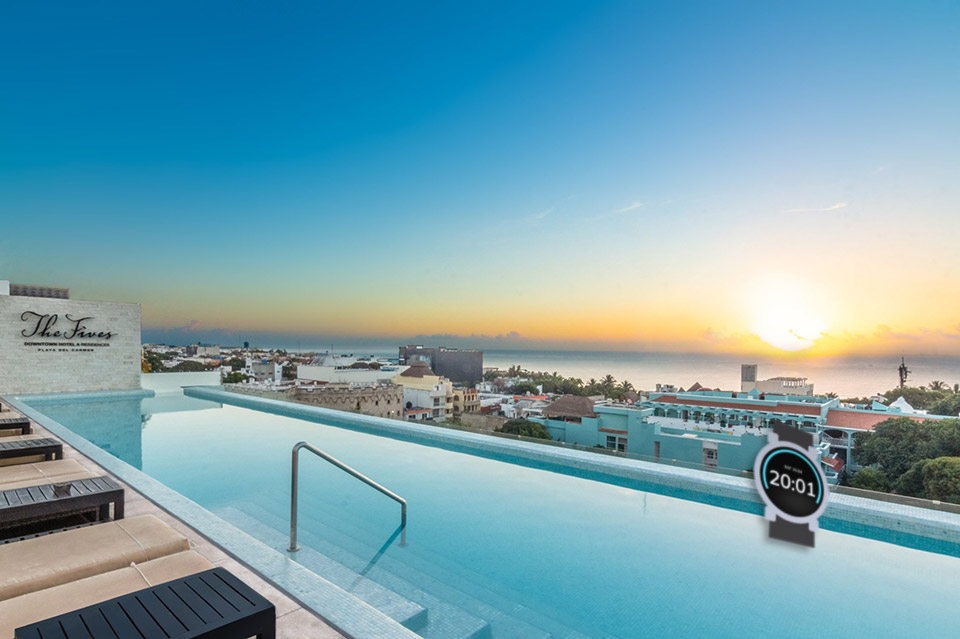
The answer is 20:01
